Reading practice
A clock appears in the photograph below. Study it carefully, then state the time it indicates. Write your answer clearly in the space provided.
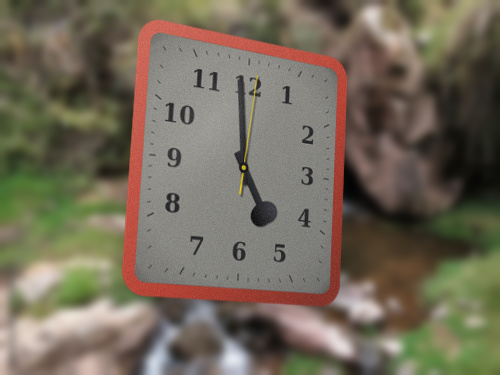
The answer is 4:59:01
